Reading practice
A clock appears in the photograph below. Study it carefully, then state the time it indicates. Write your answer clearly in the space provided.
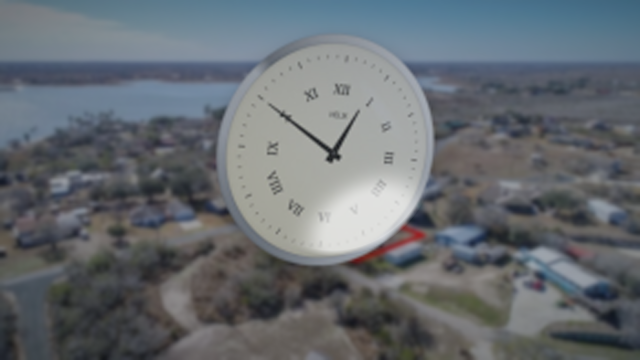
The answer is 12:50
